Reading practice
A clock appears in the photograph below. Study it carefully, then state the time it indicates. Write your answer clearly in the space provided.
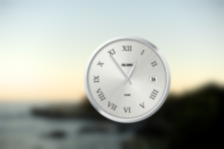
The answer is 12:54
